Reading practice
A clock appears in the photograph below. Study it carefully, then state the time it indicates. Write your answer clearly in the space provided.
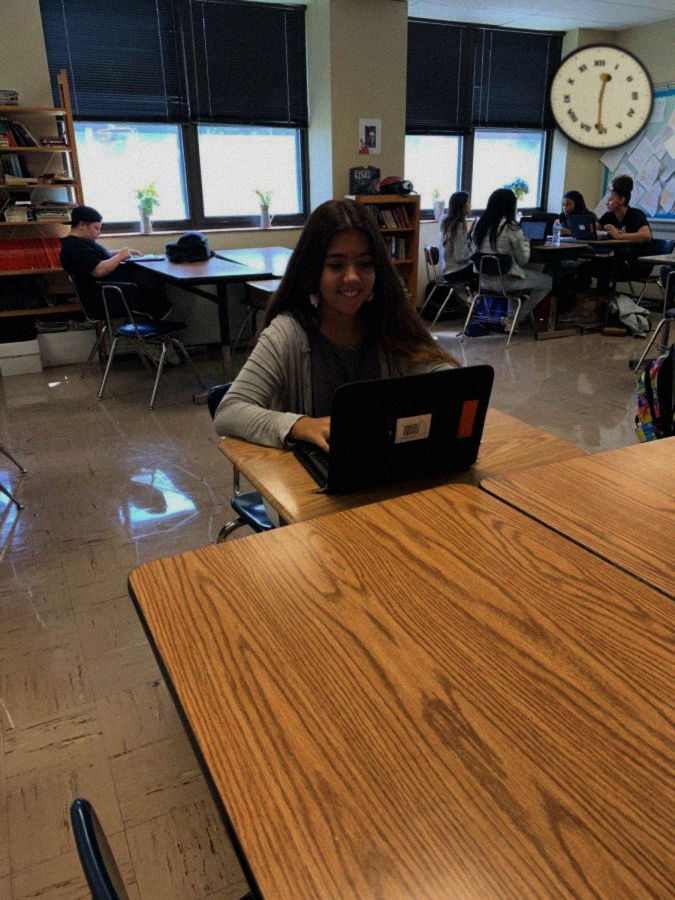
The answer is 12:31
